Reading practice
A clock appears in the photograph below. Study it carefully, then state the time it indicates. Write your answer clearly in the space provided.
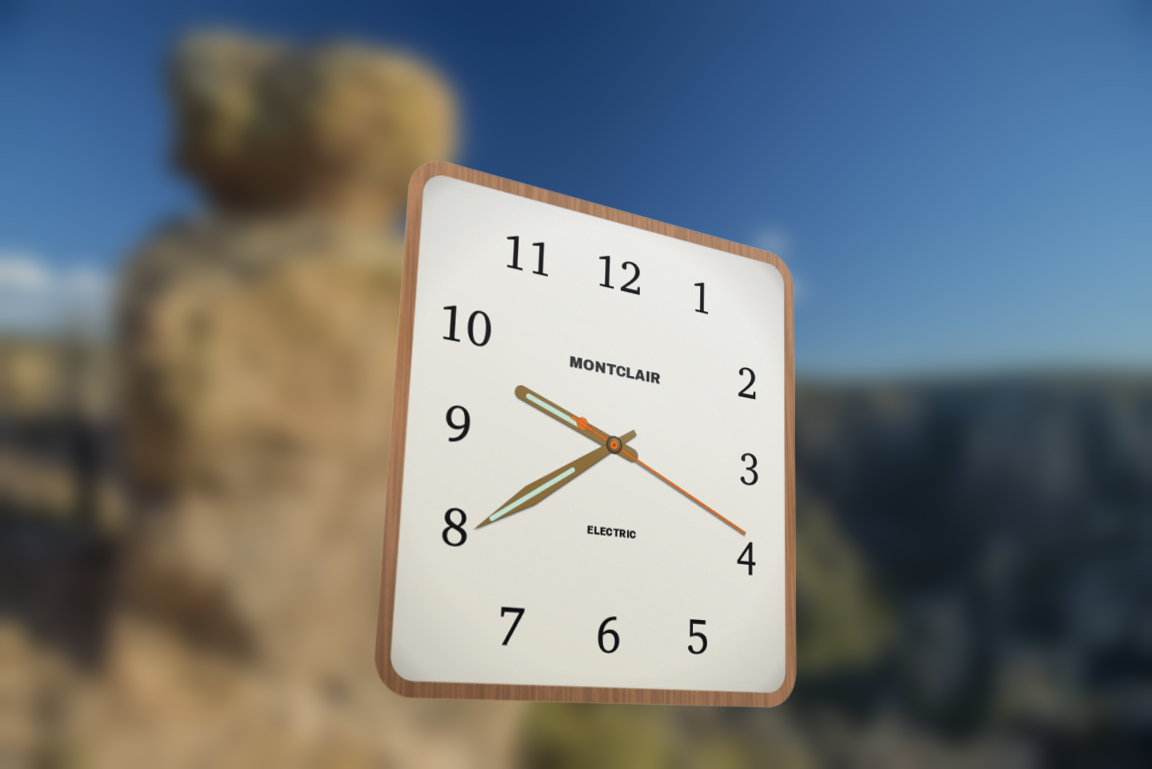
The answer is 9:39:19
